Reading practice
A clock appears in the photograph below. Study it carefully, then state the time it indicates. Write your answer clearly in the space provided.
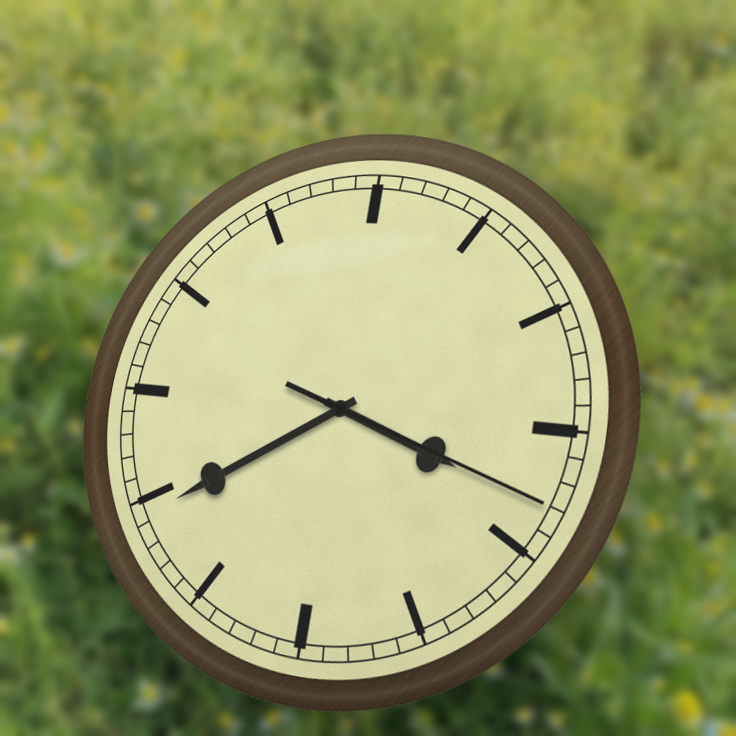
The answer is 3:39:18
